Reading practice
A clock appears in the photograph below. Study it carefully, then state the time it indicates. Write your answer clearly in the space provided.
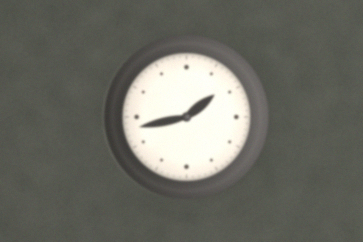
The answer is 1:43
